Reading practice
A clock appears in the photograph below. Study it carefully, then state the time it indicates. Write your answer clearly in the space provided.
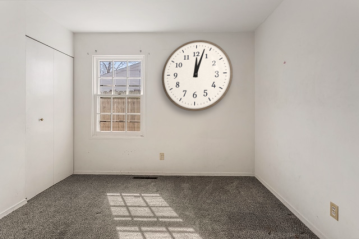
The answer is 12:03
